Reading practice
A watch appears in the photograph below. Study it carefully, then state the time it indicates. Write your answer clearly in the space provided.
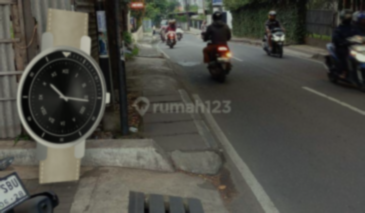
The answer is 10:16
